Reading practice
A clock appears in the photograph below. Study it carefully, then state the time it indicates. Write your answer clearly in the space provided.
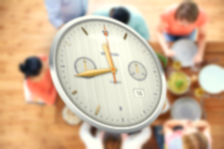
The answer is 11:43
